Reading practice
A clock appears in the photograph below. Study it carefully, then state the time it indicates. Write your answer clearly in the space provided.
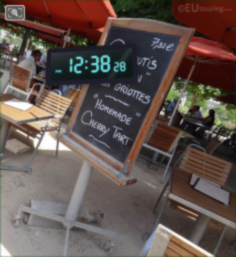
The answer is 12:38
